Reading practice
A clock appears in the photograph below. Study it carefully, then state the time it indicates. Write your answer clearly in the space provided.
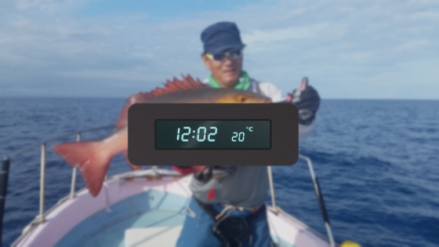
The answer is 12:02
